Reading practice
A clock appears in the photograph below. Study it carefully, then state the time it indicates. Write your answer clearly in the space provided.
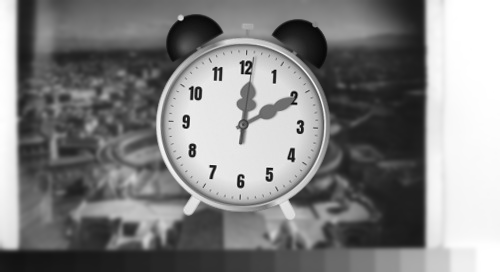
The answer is 12:10:01
